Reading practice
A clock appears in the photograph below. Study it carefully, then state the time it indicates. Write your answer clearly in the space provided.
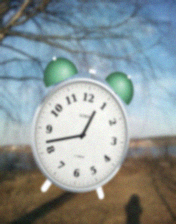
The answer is 12:42
